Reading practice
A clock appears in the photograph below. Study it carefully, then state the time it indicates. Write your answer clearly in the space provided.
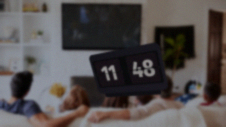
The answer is 11:48
